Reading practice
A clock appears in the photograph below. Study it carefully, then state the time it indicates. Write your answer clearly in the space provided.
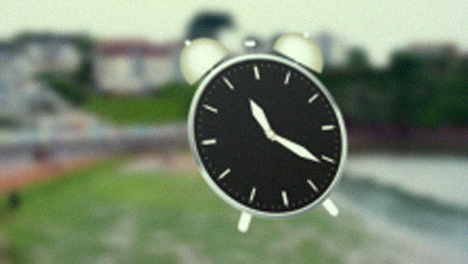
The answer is 11:21
